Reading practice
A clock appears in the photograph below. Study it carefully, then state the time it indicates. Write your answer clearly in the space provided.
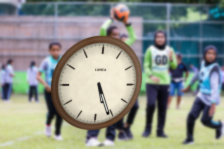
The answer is 5:26
